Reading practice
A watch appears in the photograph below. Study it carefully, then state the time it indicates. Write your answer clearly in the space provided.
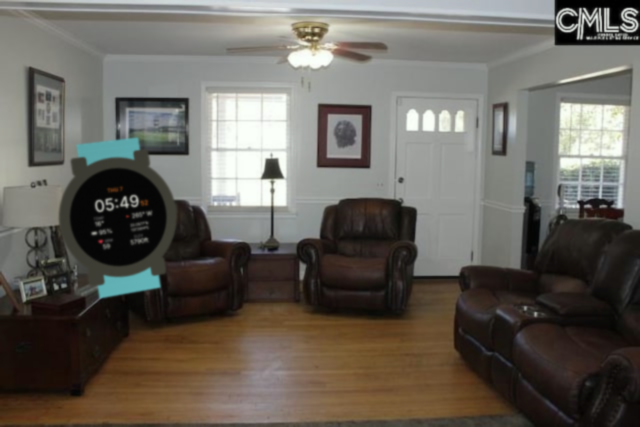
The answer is 5:49
